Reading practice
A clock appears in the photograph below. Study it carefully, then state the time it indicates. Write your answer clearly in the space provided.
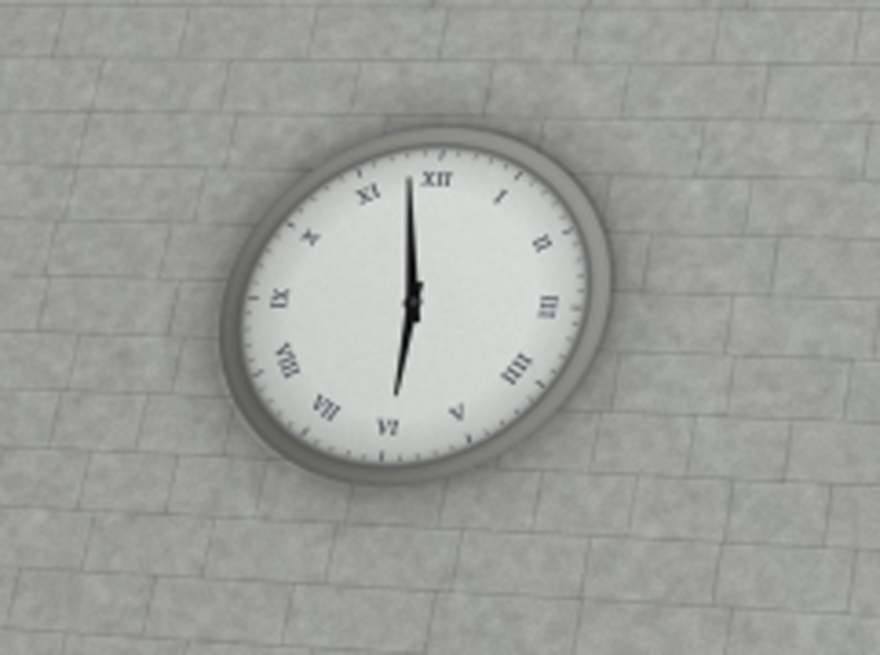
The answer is 5:58
